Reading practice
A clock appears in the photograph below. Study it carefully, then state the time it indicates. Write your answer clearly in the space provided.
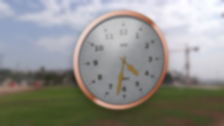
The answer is 4:32
